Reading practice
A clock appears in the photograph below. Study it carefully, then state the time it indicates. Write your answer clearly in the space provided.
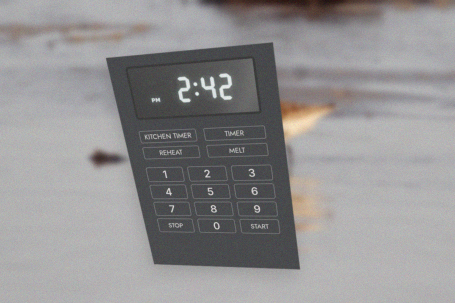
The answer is 2:42
